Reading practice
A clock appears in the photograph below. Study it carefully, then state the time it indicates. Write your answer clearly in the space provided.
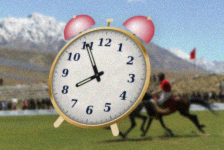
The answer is 7:55
